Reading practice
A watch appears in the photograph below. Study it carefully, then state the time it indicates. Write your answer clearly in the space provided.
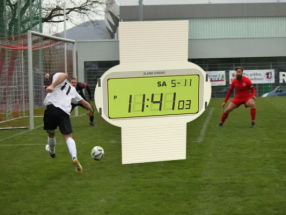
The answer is 11:41:03
